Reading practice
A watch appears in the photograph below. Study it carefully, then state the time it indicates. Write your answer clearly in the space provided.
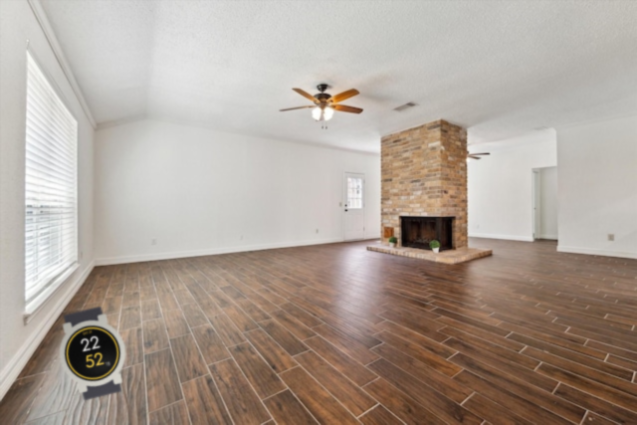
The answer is 22:52
